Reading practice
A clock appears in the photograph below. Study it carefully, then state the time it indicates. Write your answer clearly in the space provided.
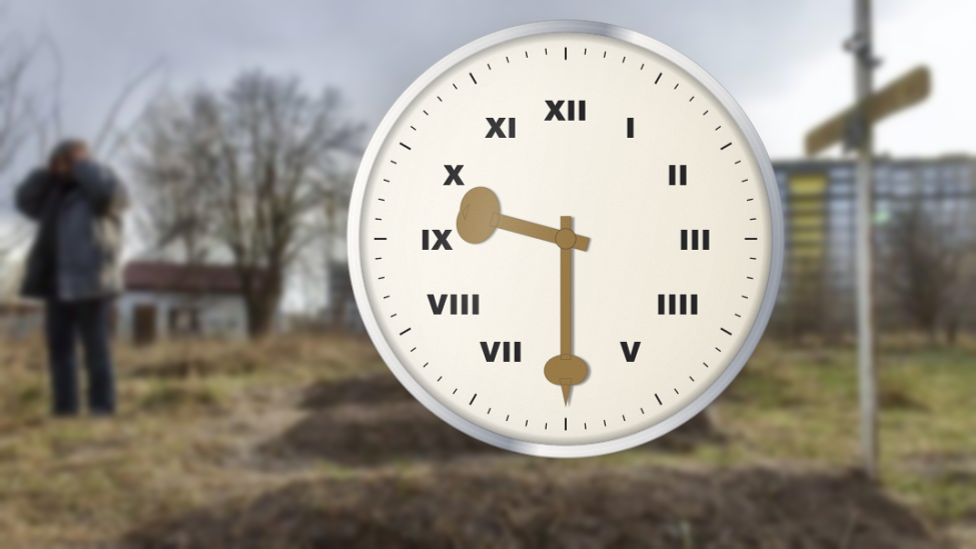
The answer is 9:30
